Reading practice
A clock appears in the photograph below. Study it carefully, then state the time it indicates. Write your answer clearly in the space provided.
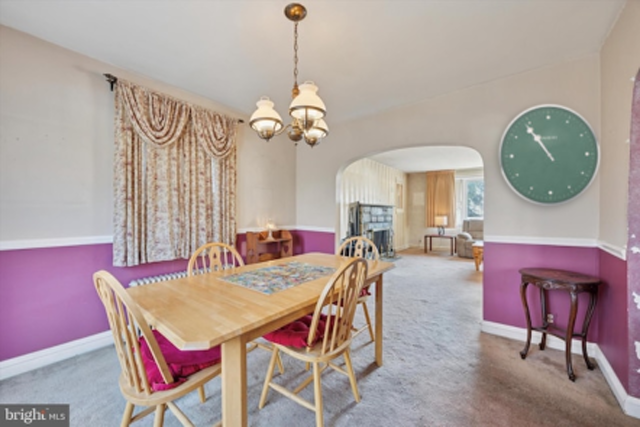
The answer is 10:54
